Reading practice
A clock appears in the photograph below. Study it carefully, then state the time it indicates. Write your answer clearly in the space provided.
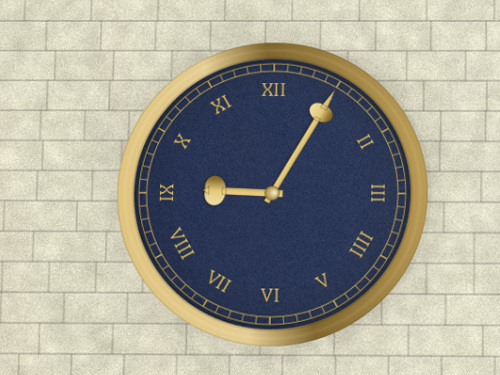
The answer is 9:05
